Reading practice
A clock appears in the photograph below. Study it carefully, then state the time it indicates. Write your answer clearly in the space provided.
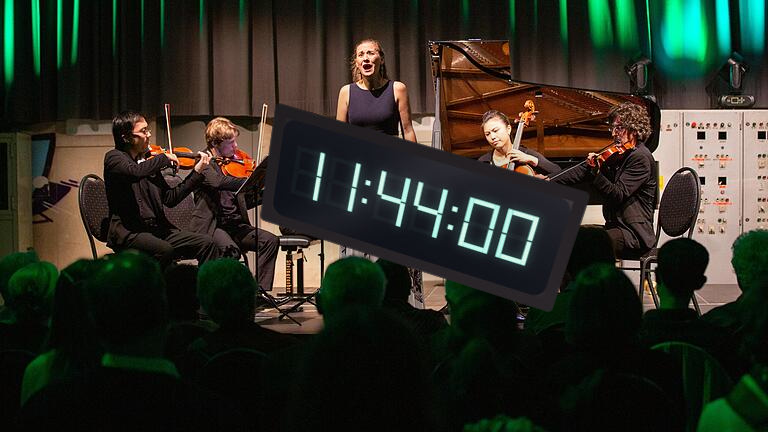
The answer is 11:44:00
